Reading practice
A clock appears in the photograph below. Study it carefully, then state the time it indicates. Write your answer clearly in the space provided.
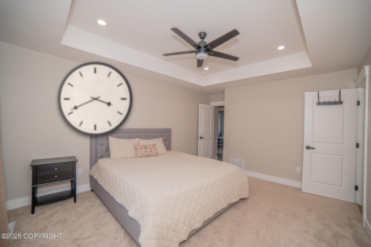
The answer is 3:41
